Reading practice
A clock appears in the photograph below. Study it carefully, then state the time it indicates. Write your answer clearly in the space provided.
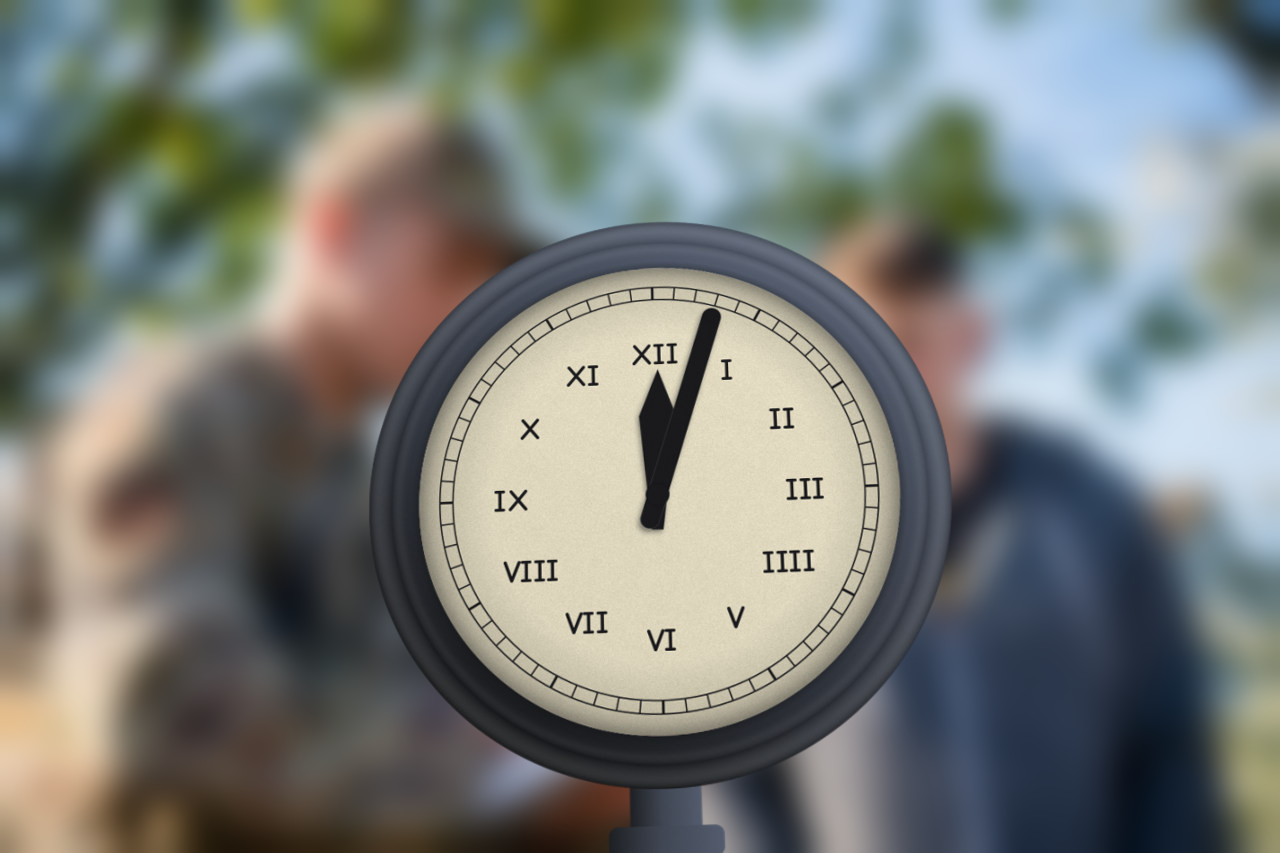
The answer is 12:03
